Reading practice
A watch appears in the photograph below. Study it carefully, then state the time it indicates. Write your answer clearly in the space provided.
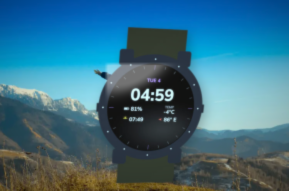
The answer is 4:59
